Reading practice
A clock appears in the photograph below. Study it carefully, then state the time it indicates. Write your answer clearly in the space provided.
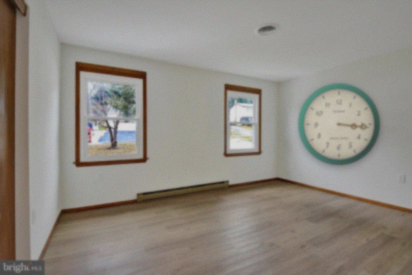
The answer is 3:16
